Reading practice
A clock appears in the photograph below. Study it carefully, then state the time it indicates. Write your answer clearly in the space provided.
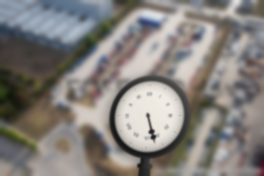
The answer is 5:27
